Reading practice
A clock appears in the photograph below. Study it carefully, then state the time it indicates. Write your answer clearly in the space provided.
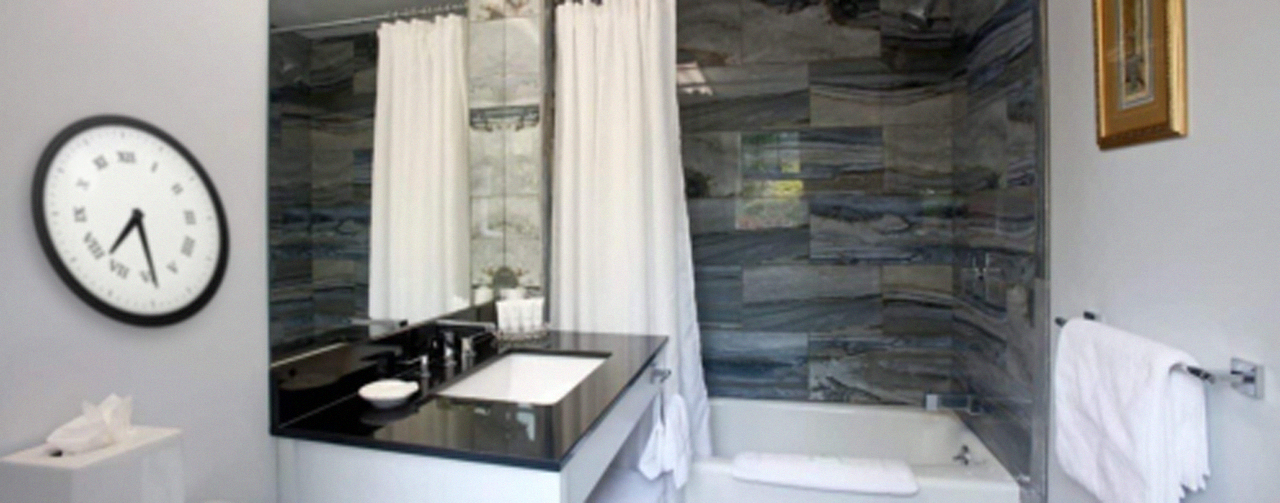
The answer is 7:29
